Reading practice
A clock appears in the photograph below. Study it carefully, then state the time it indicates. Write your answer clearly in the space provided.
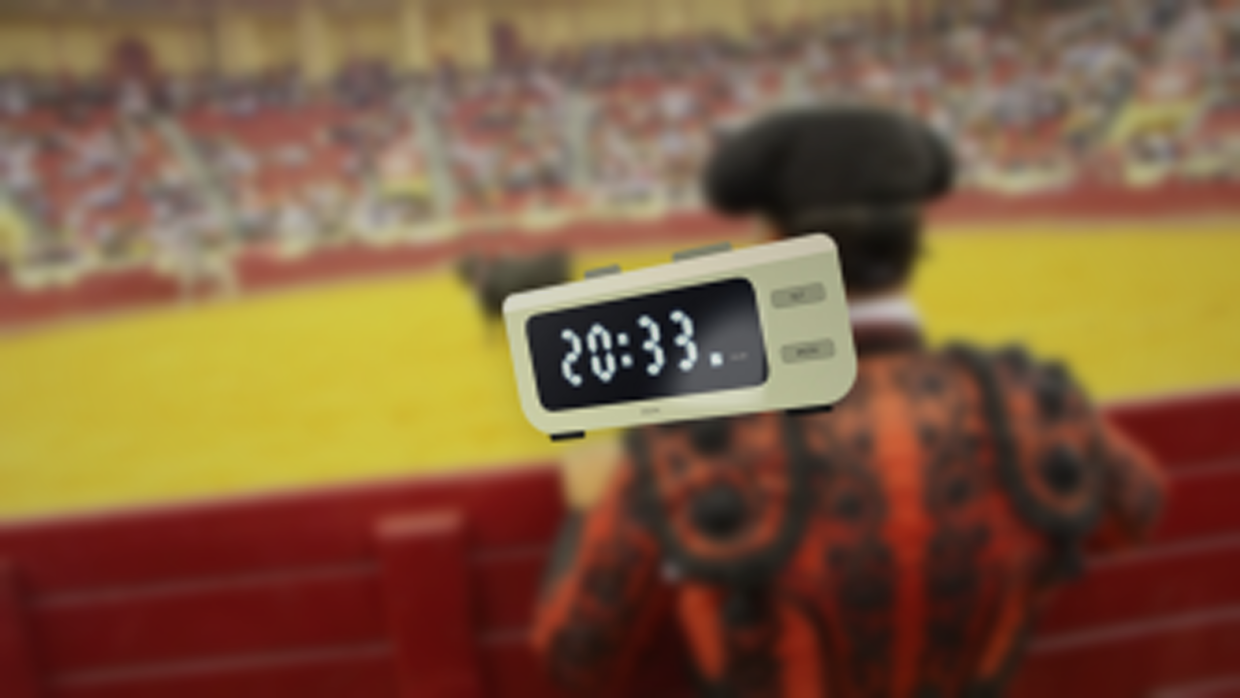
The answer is 20:33
